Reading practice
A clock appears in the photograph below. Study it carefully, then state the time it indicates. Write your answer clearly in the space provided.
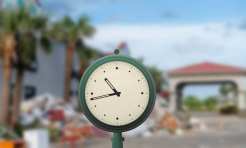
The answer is 10:43
